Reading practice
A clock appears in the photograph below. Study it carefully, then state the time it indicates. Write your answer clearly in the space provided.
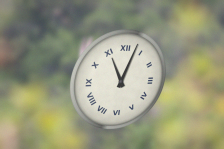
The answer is 11:03
